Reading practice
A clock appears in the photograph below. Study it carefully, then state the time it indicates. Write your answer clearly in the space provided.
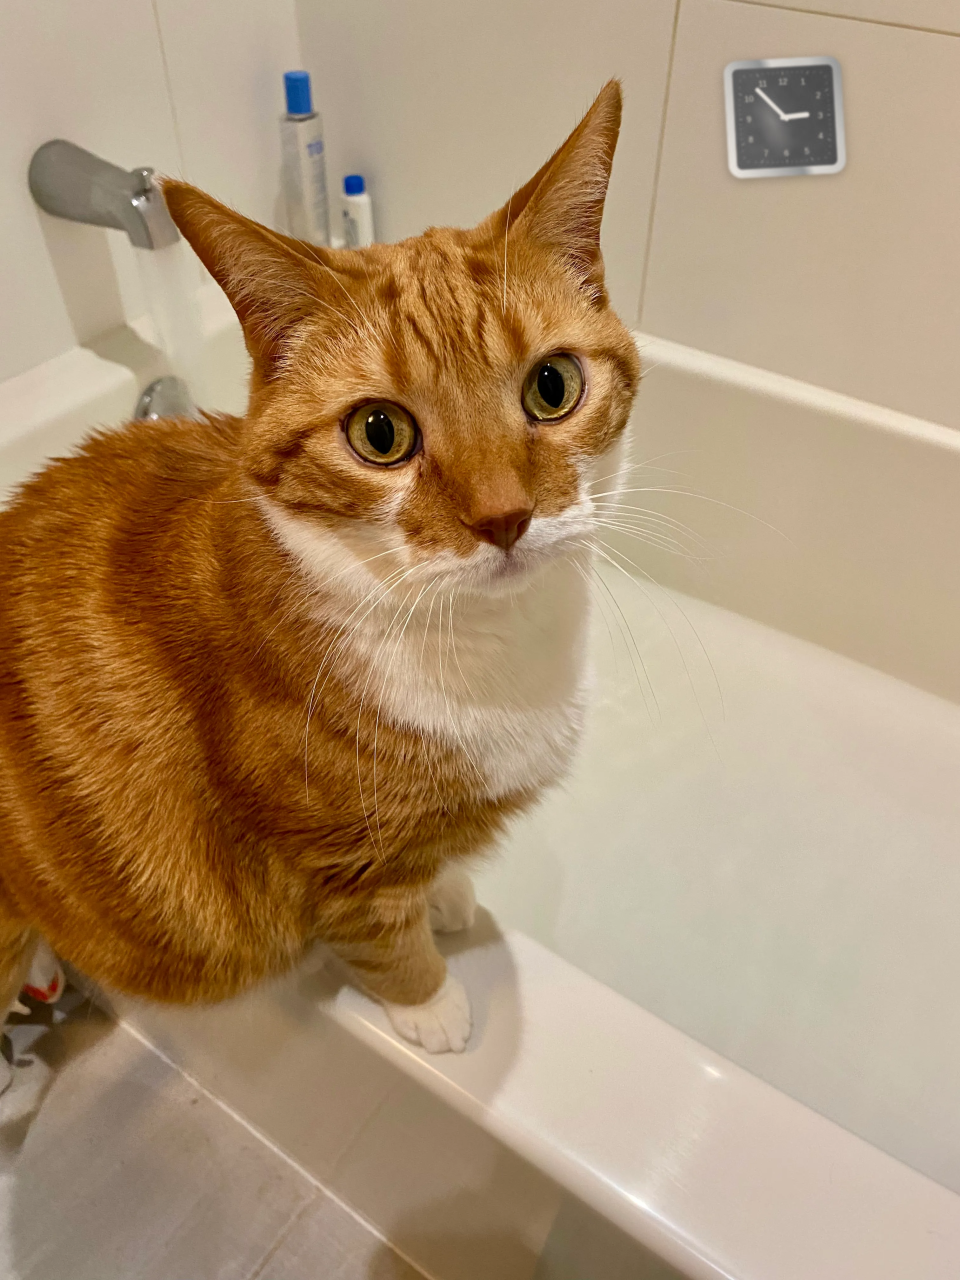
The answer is 2:53
